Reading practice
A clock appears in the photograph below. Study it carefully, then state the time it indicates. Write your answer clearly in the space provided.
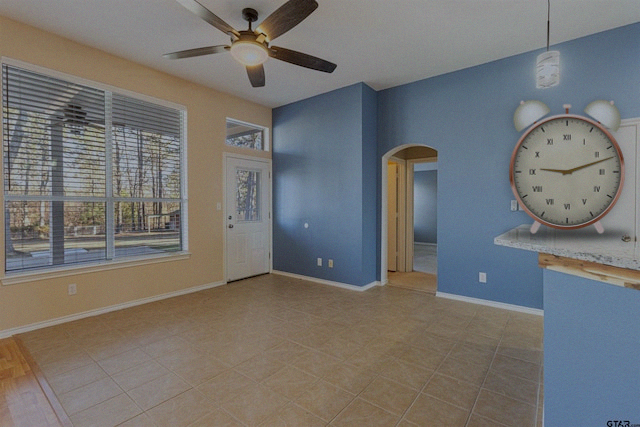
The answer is 9:12
